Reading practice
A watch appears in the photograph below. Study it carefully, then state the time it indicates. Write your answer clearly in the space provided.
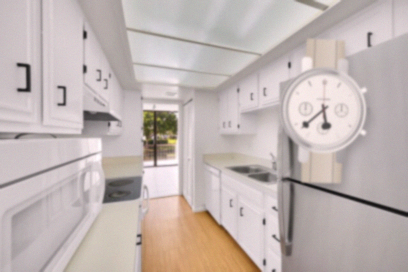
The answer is 5:38
